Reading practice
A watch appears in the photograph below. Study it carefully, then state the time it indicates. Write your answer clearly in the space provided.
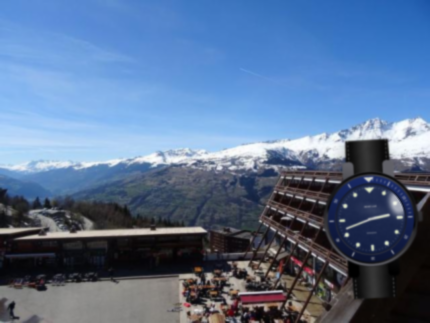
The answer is 2:42
